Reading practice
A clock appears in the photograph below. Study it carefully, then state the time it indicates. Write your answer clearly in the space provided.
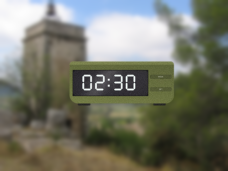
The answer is 2:30
